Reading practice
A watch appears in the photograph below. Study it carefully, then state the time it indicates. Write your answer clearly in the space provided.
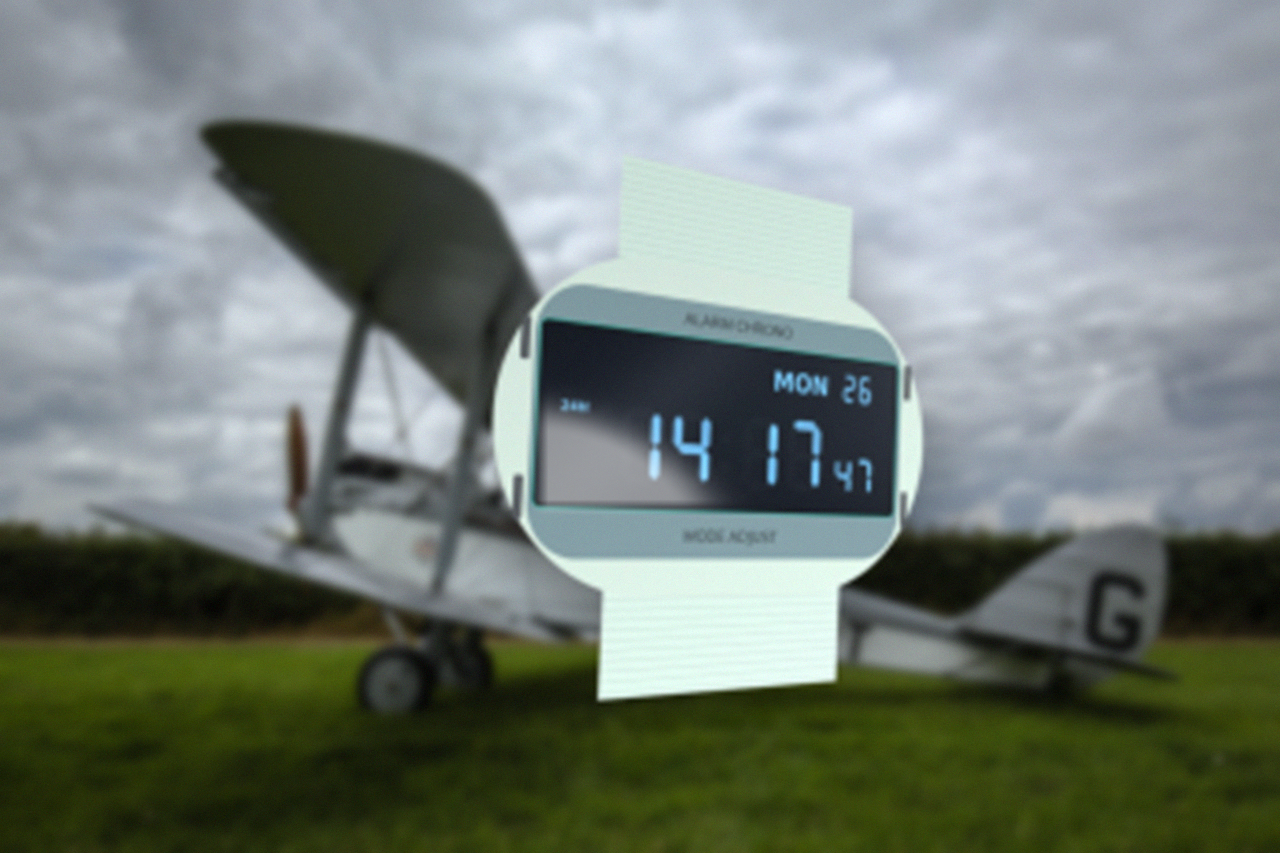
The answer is 14:17:47
